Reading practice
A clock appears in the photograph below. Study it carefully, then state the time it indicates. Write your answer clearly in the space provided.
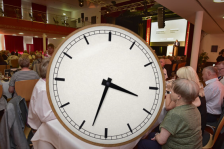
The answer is 3:33
